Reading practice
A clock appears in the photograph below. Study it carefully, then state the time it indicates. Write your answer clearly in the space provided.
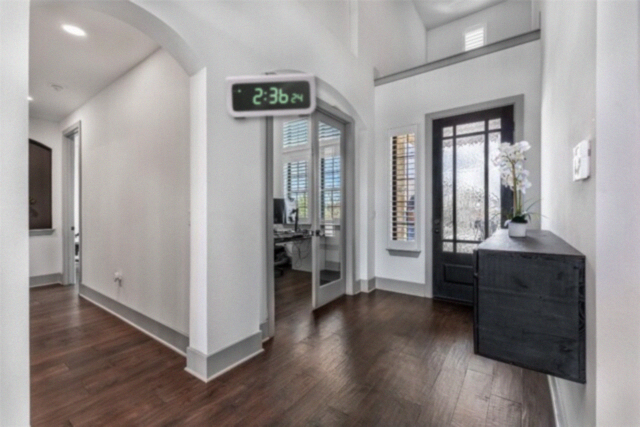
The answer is 2:36
